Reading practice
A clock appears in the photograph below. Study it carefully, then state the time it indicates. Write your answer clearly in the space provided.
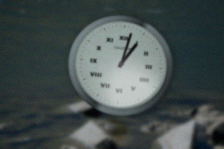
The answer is 1:02
